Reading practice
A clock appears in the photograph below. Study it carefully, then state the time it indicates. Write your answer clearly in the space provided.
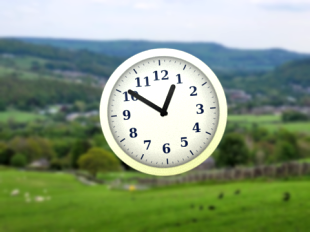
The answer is 12:51
